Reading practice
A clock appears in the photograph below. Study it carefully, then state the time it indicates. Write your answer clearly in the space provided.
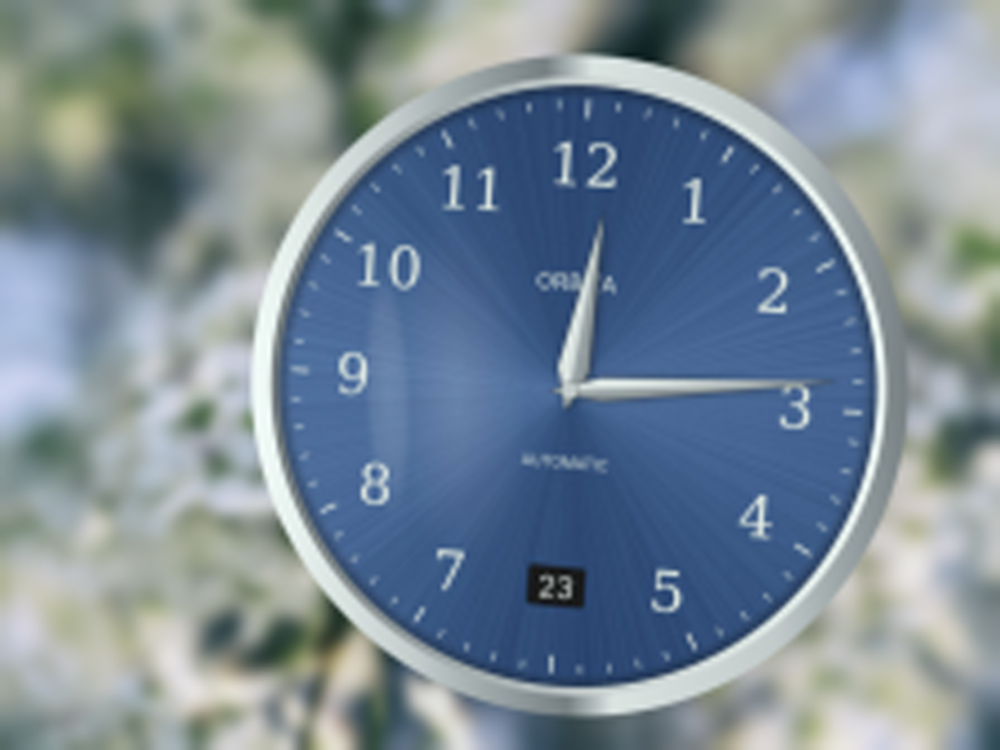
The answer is 12:14
